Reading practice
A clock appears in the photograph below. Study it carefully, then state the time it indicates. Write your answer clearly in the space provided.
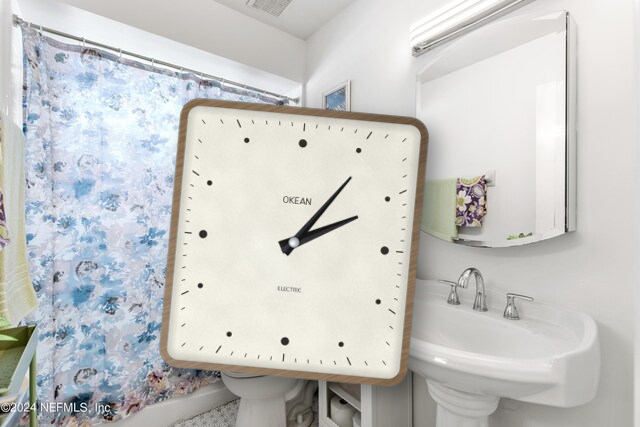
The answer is 2:06
